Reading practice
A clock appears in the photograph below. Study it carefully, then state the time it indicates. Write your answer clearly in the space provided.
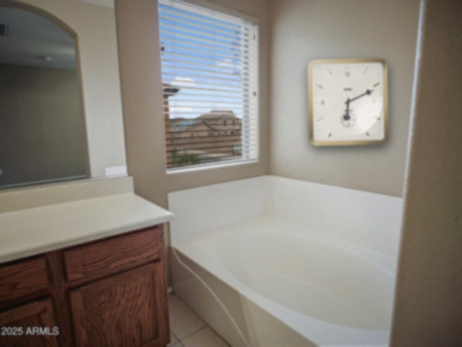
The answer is 6:11
